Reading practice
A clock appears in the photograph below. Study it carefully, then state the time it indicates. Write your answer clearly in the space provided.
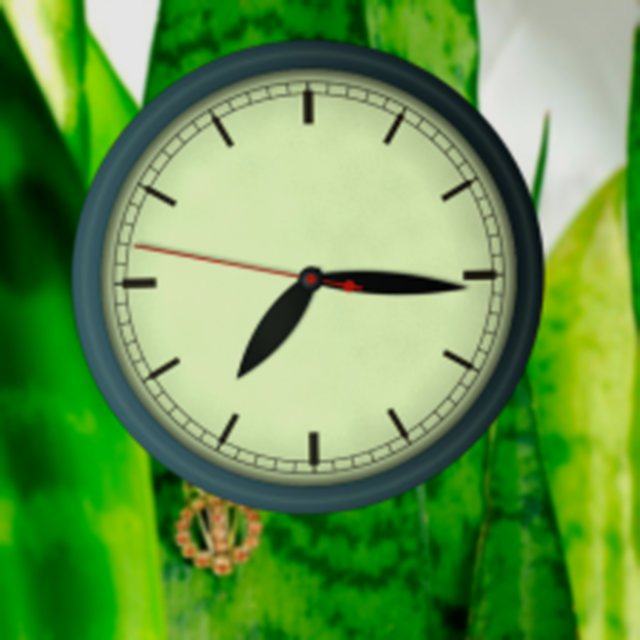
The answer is 7:15:47
